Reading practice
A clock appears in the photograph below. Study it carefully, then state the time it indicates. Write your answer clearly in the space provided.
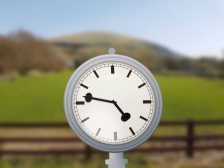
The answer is 4:47
